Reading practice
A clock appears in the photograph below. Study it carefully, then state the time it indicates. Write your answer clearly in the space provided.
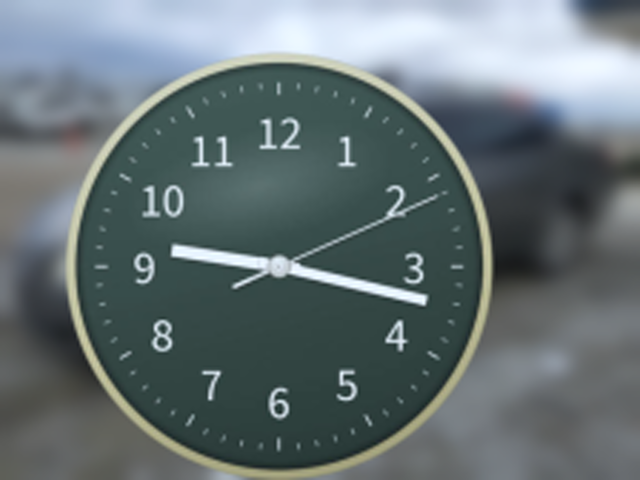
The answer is 9:17:11
